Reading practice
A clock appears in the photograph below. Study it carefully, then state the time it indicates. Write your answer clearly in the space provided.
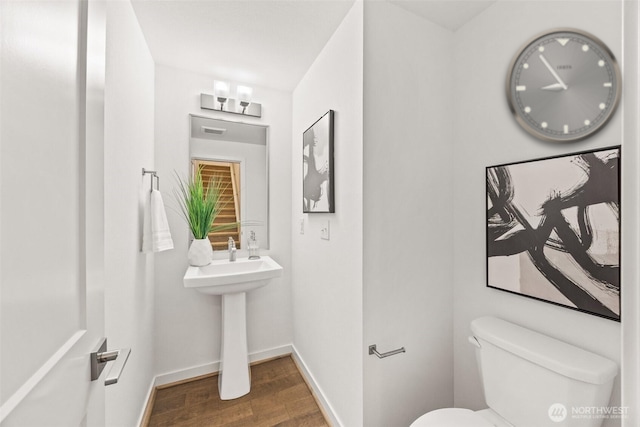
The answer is 8:54
